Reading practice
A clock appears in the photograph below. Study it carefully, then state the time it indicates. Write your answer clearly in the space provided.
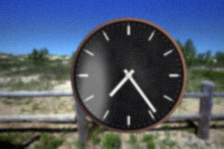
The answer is 7:24
